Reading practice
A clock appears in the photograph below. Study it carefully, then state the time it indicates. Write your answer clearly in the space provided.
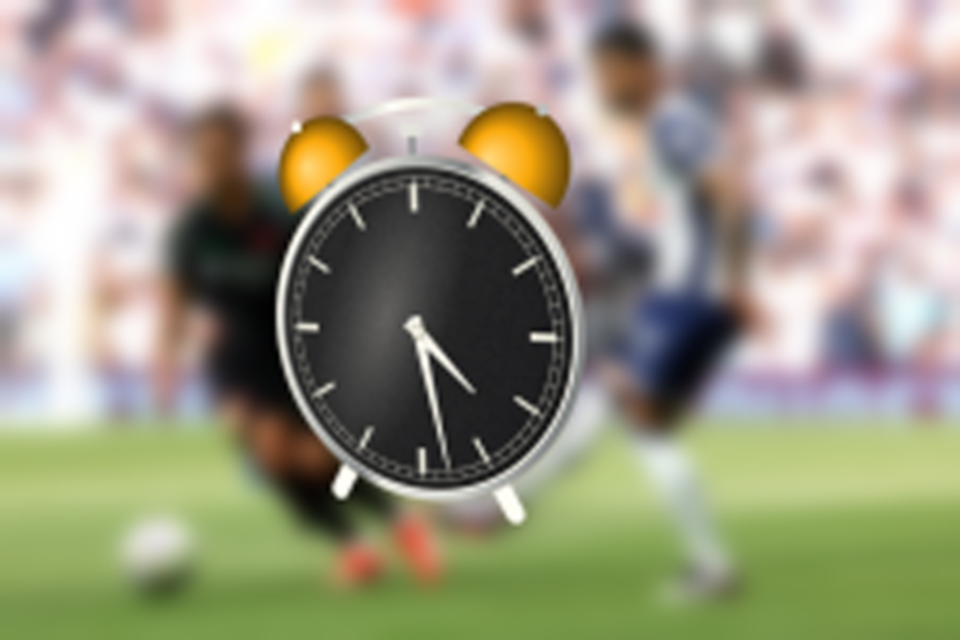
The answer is 4:28
